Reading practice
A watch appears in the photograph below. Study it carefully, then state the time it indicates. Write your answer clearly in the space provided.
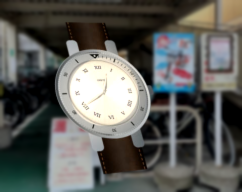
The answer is 12:40
